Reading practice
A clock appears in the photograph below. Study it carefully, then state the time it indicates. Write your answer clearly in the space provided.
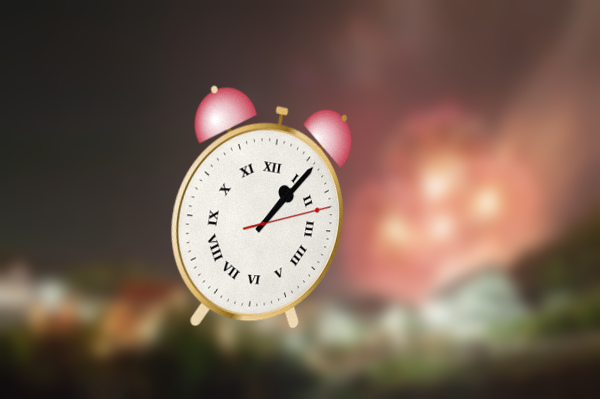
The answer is 1:06:12
